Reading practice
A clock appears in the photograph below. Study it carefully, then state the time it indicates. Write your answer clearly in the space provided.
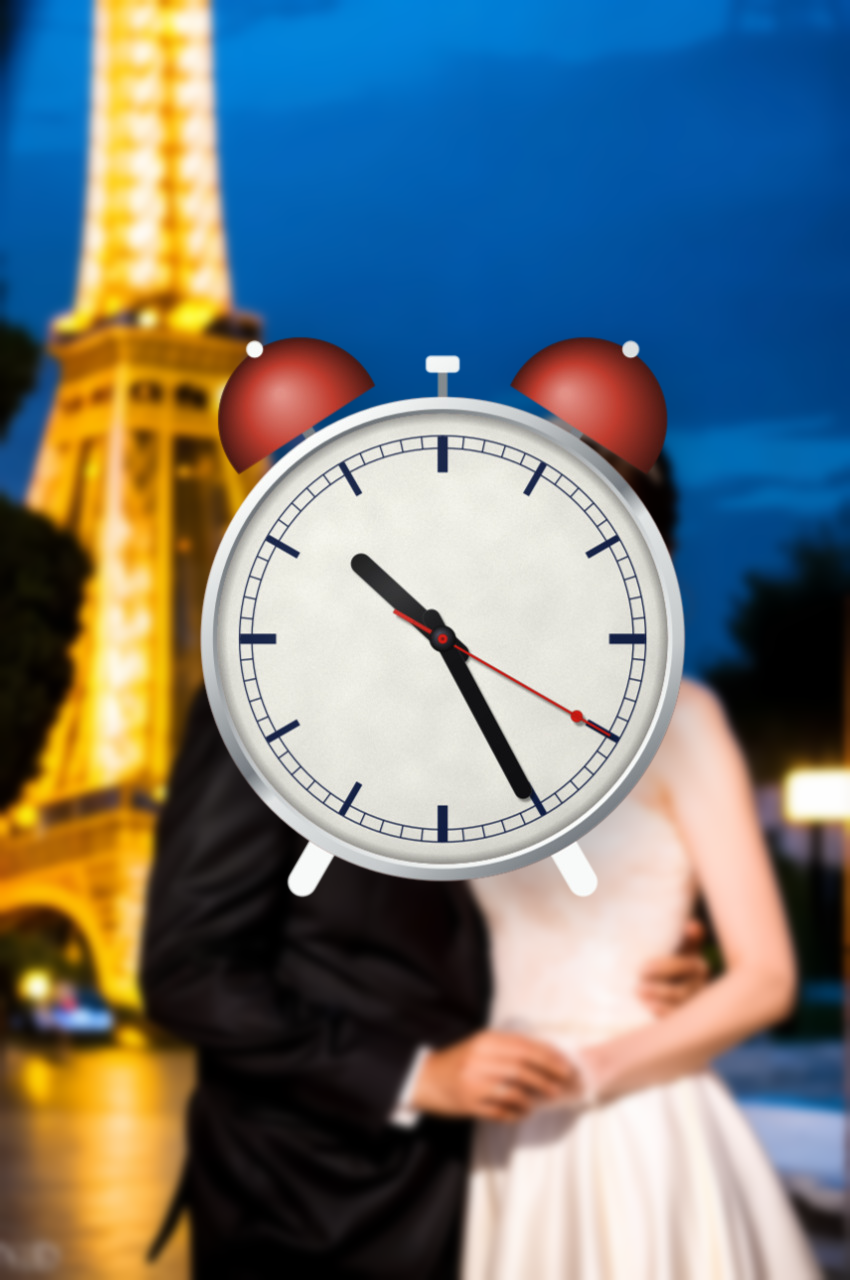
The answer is 10:25:20
